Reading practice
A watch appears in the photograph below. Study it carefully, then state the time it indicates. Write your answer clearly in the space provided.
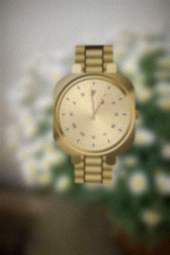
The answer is 12:59
